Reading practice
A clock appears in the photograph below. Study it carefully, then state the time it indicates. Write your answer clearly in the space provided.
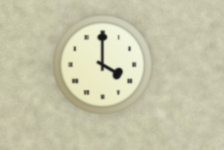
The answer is 4:00
